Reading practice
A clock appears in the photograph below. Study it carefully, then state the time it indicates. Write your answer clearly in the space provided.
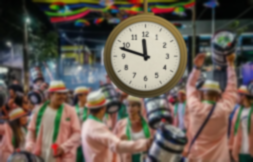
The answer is 11:48
